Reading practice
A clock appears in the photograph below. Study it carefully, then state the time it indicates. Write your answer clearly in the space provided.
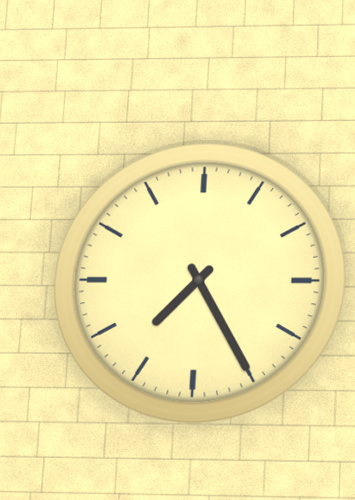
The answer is 7:25
